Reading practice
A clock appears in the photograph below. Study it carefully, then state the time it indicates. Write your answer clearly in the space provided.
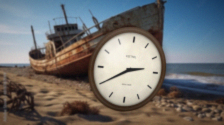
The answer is 2:40
